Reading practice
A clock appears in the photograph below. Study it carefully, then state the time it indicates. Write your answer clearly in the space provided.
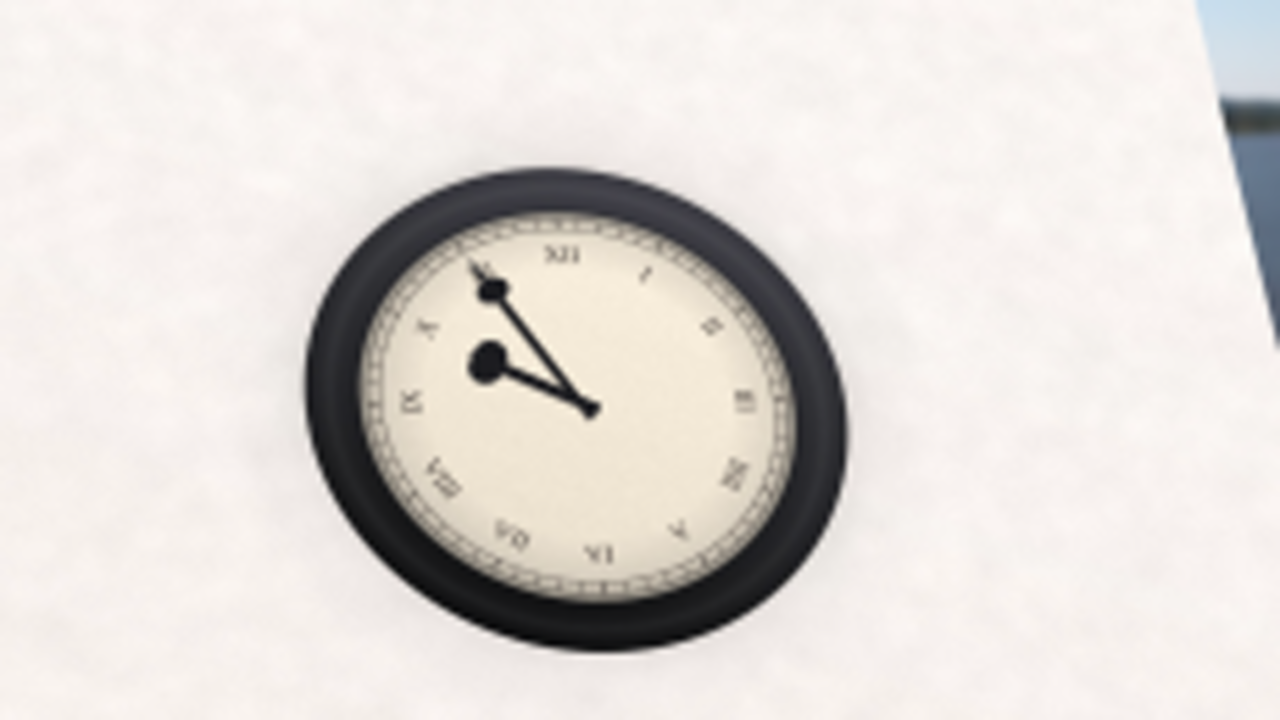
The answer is 9:55
